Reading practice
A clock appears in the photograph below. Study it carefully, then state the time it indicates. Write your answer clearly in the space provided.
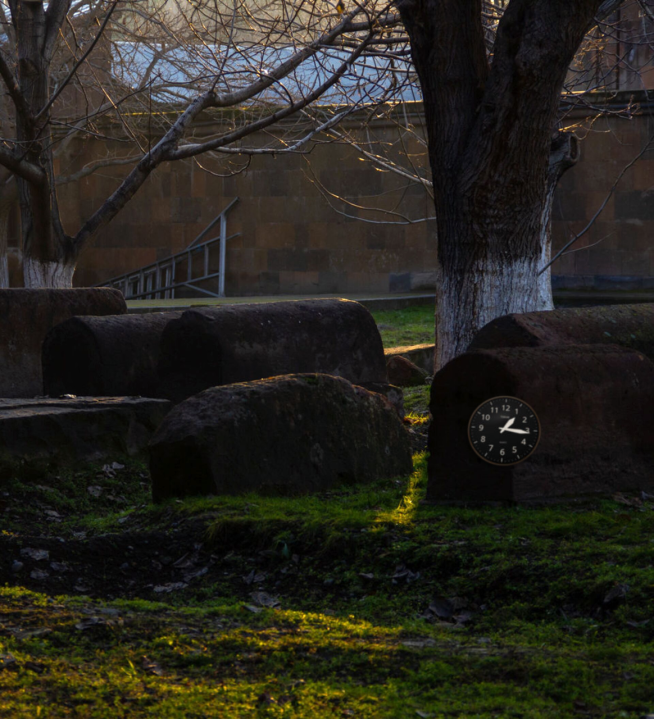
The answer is 1:16
